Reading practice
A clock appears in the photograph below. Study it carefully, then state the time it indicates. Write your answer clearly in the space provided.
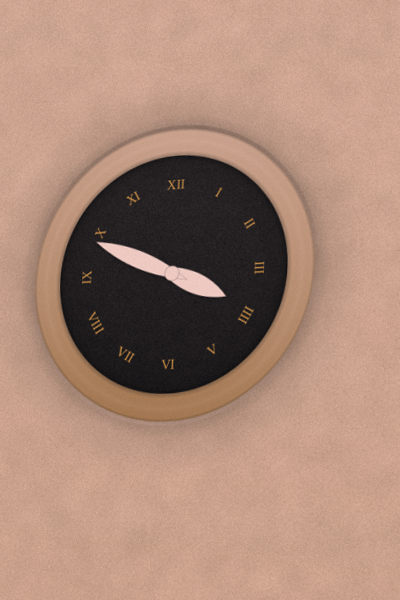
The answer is 3:49
